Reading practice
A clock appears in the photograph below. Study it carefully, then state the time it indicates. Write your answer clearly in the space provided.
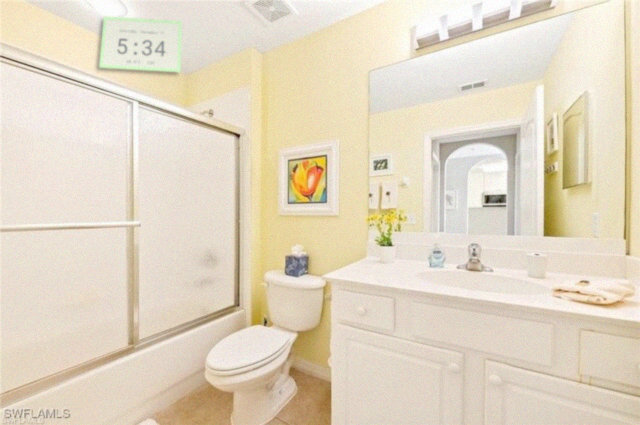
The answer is 5:34
